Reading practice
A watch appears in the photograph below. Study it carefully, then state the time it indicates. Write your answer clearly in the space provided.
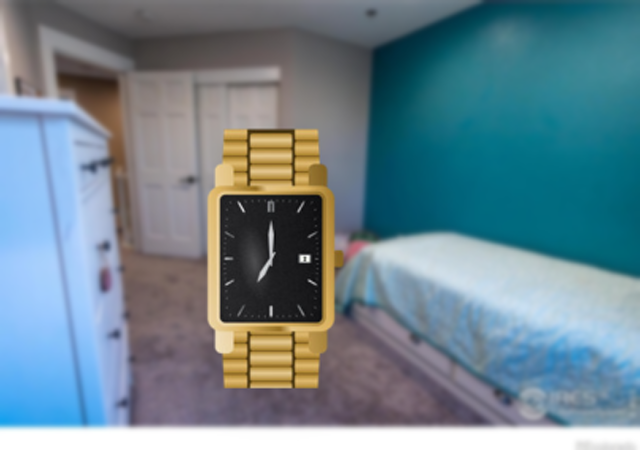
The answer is 7:00
